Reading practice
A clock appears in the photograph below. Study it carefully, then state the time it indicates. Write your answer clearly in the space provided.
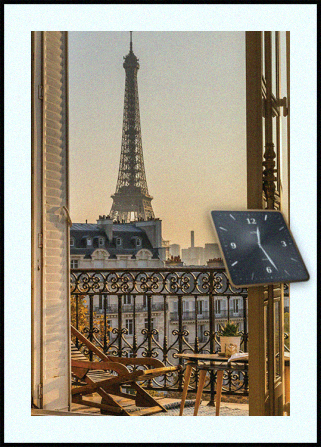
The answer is 12:27
